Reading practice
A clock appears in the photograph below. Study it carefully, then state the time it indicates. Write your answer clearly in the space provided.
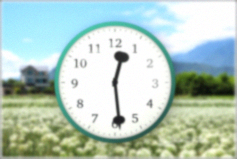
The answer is 12:29
